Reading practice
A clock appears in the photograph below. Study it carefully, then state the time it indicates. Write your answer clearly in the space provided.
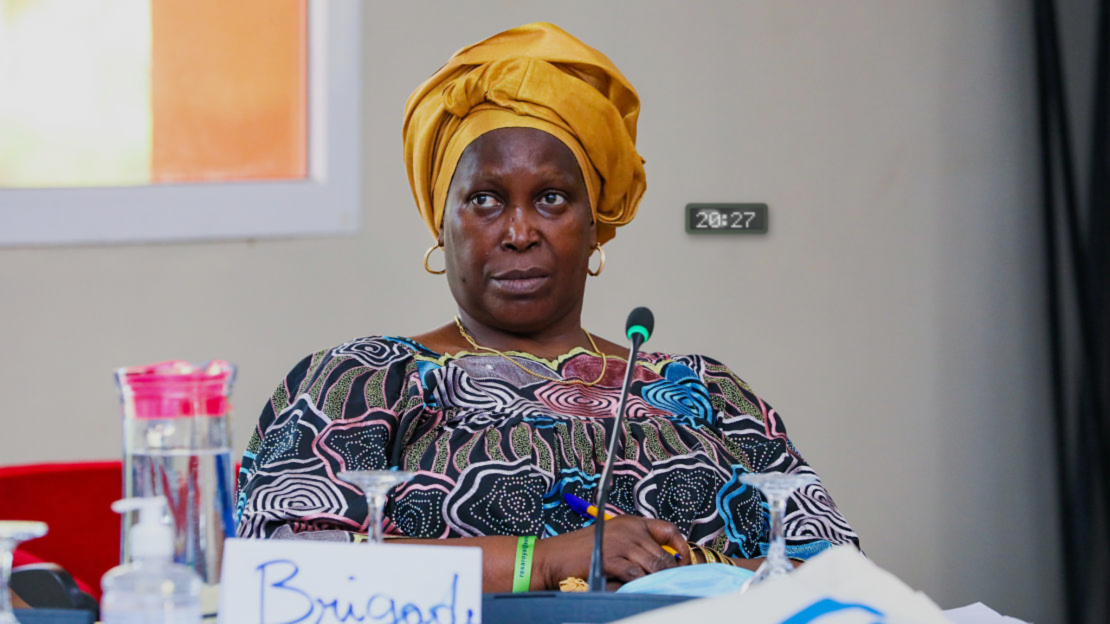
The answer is 20:27
